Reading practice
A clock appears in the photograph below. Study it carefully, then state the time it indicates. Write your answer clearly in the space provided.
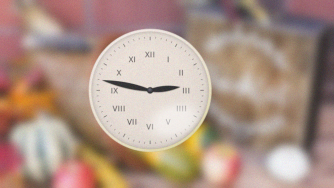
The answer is 2:47
